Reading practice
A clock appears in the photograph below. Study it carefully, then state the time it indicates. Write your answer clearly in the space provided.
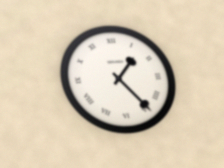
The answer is 1:24
